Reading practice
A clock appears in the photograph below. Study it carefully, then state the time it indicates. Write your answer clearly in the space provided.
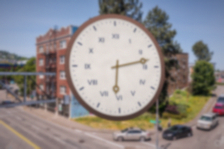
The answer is 6:13
